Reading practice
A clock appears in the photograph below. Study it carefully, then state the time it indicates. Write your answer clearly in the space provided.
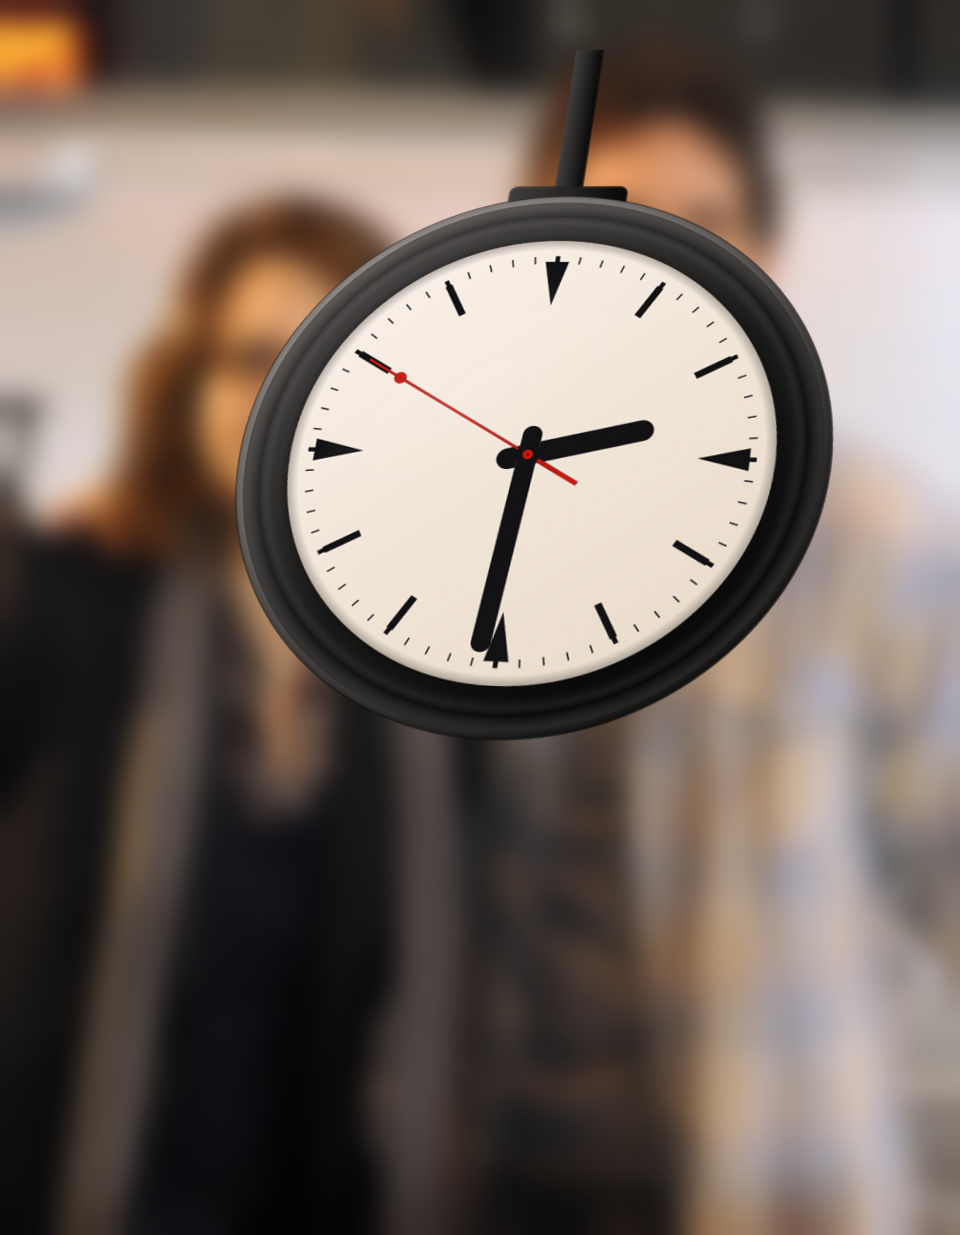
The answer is 2:30:50
